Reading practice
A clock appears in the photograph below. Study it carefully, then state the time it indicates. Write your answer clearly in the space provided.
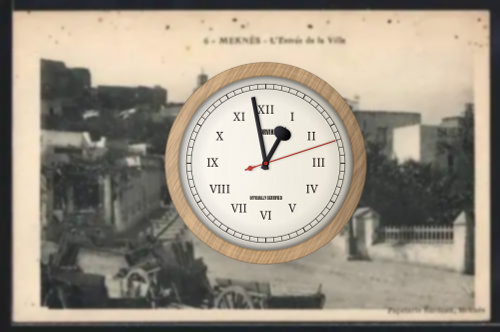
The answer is 12:58:12
